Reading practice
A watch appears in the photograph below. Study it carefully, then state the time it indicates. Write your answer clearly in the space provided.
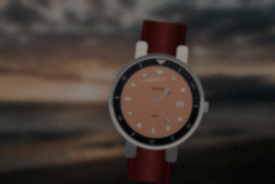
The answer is 1:24
